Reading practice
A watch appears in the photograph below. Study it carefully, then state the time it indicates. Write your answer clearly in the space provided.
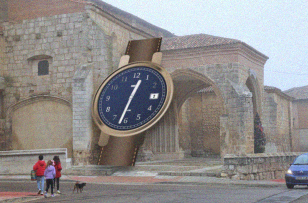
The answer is 12:32
